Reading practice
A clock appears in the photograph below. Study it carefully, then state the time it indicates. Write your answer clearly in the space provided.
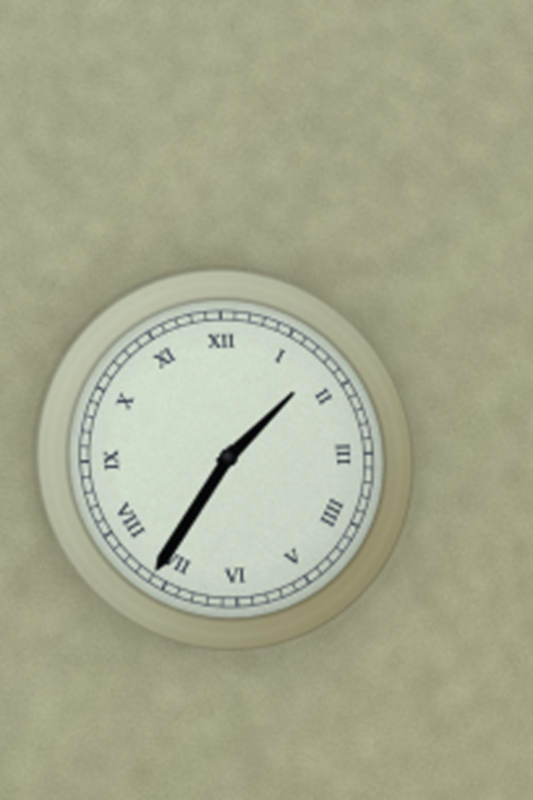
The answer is 1:36
